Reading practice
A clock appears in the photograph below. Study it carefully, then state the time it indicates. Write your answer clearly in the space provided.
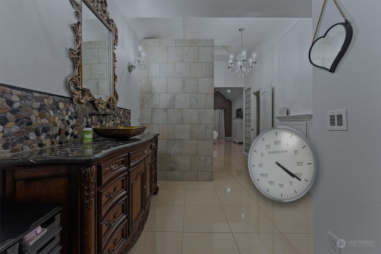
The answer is 4:21
